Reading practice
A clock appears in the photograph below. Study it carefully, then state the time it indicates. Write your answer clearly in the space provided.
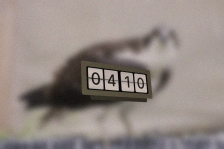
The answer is 4:10
